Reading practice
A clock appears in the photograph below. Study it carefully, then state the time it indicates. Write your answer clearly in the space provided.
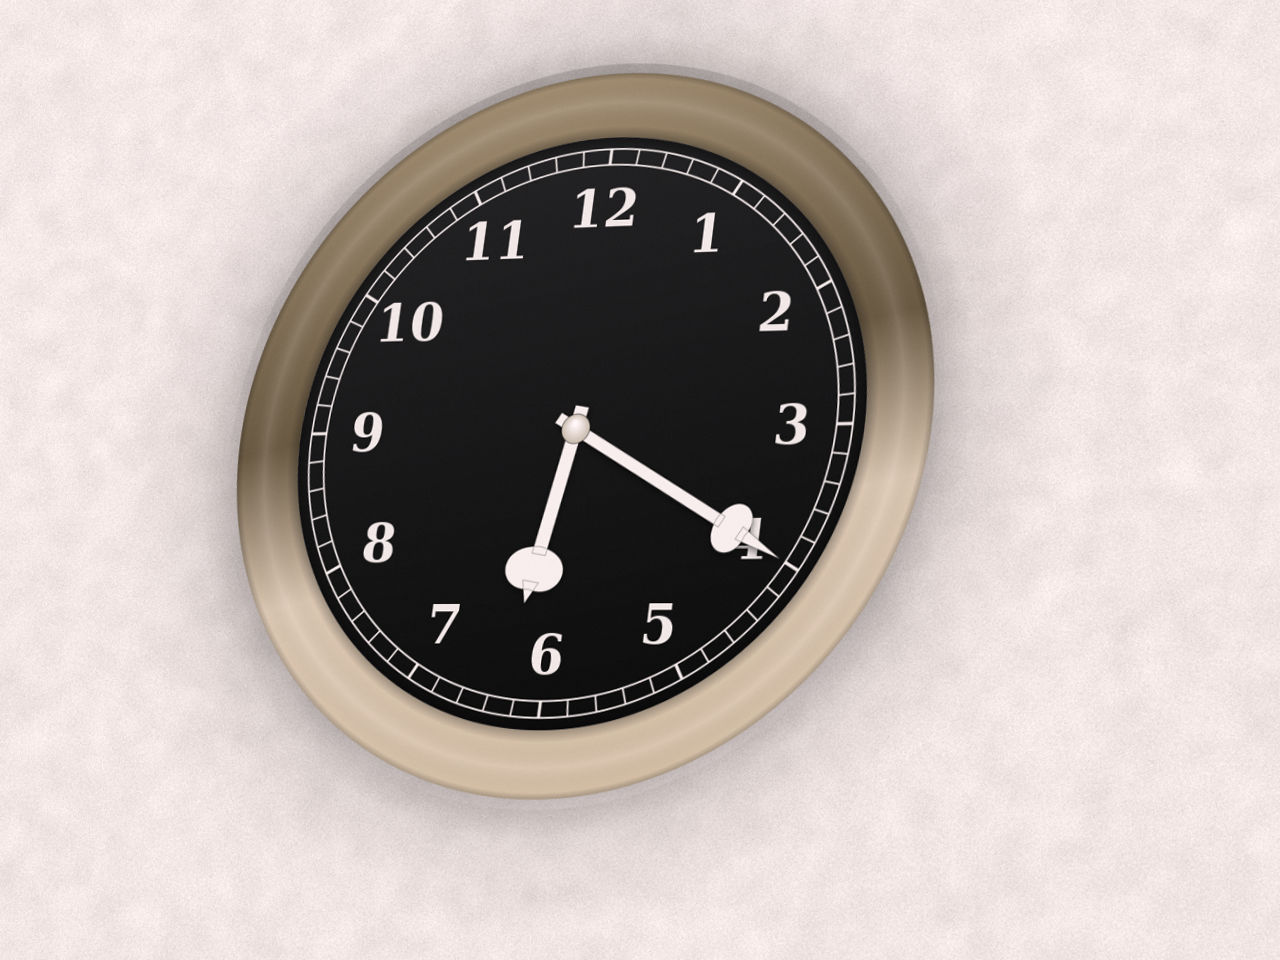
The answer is 6:20
